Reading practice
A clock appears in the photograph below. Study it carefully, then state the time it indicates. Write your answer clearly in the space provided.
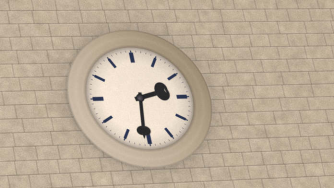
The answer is 2:31
